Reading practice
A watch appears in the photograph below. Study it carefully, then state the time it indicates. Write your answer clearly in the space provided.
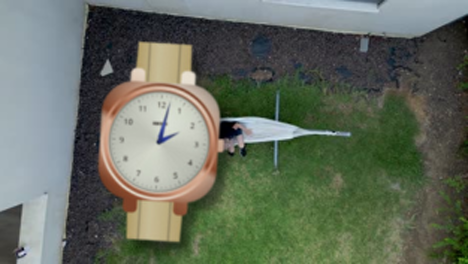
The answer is 2:02
